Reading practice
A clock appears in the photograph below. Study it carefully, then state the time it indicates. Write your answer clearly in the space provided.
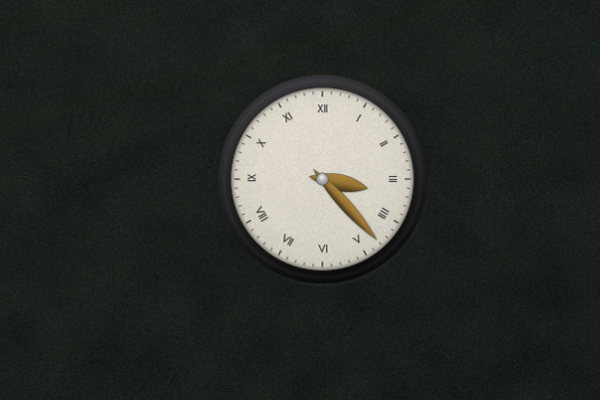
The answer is 3:23
